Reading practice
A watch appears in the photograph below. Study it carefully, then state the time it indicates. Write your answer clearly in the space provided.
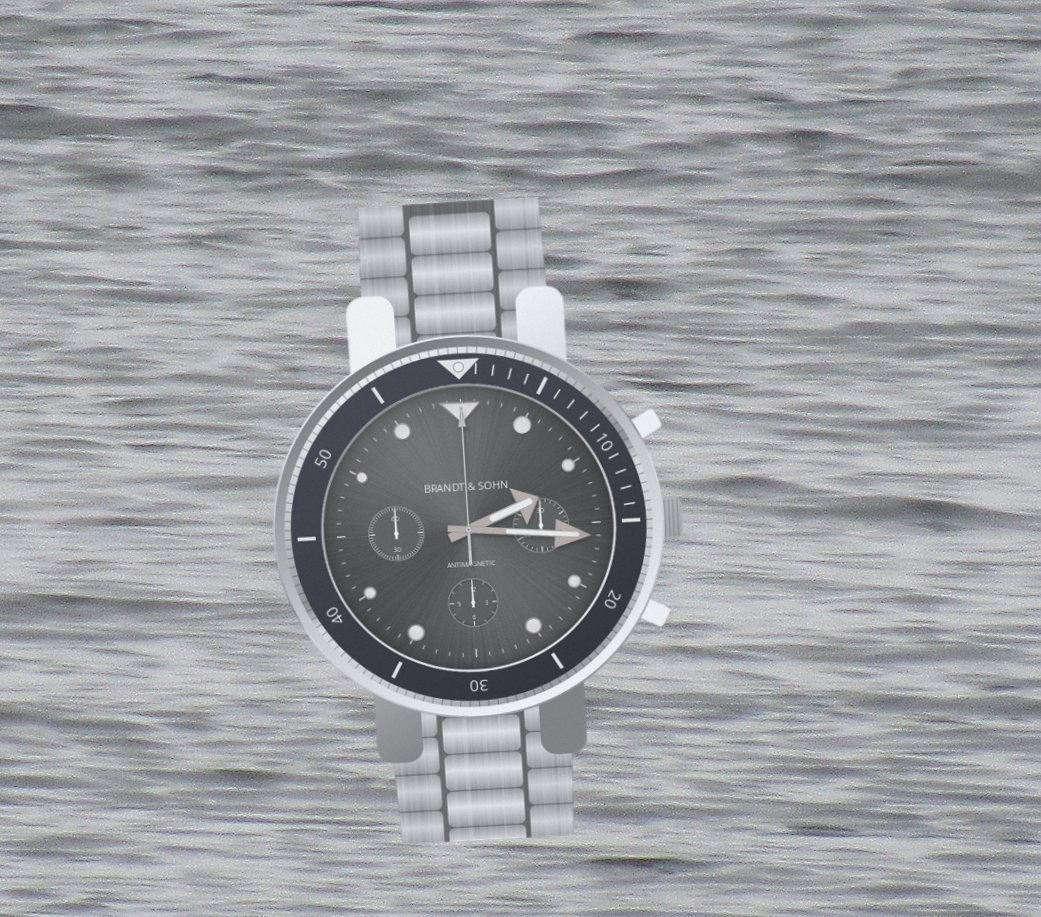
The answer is 2:16
